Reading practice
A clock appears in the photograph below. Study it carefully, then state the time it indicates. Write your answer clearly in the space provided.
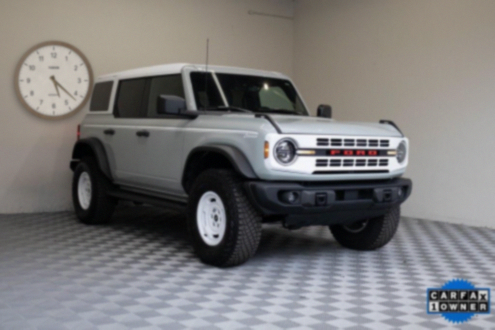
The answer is 5:22
